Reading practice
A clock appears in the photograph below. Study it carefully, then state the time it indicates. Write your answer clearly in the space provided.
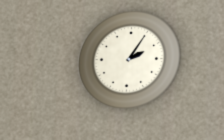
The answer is 2:05
